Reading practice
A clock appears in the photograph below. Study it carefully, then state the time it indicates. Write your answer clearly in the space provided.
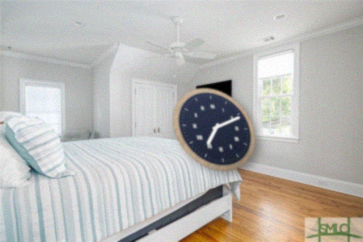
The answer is 7:11
